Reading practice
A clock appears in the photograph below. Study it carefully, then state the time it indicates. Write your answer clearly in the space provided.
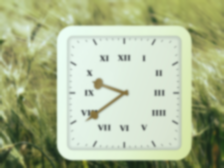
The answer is 9:39
